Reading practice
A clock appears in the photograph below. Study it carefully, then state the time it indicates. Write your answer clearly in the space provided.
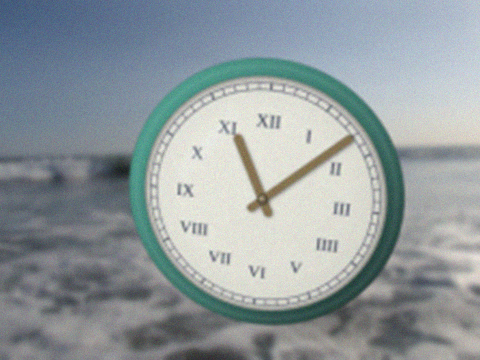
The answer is 11:08
